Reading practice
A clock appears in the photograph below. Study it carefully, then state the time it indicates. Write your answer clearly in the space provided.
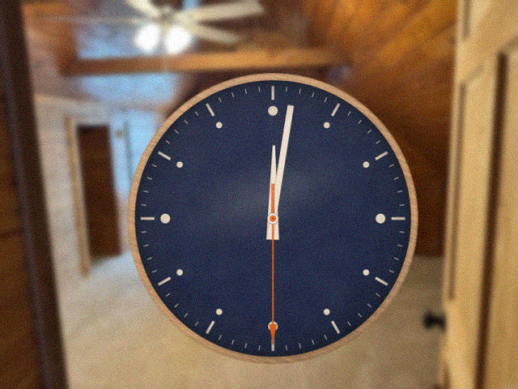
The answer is 12:01:30
